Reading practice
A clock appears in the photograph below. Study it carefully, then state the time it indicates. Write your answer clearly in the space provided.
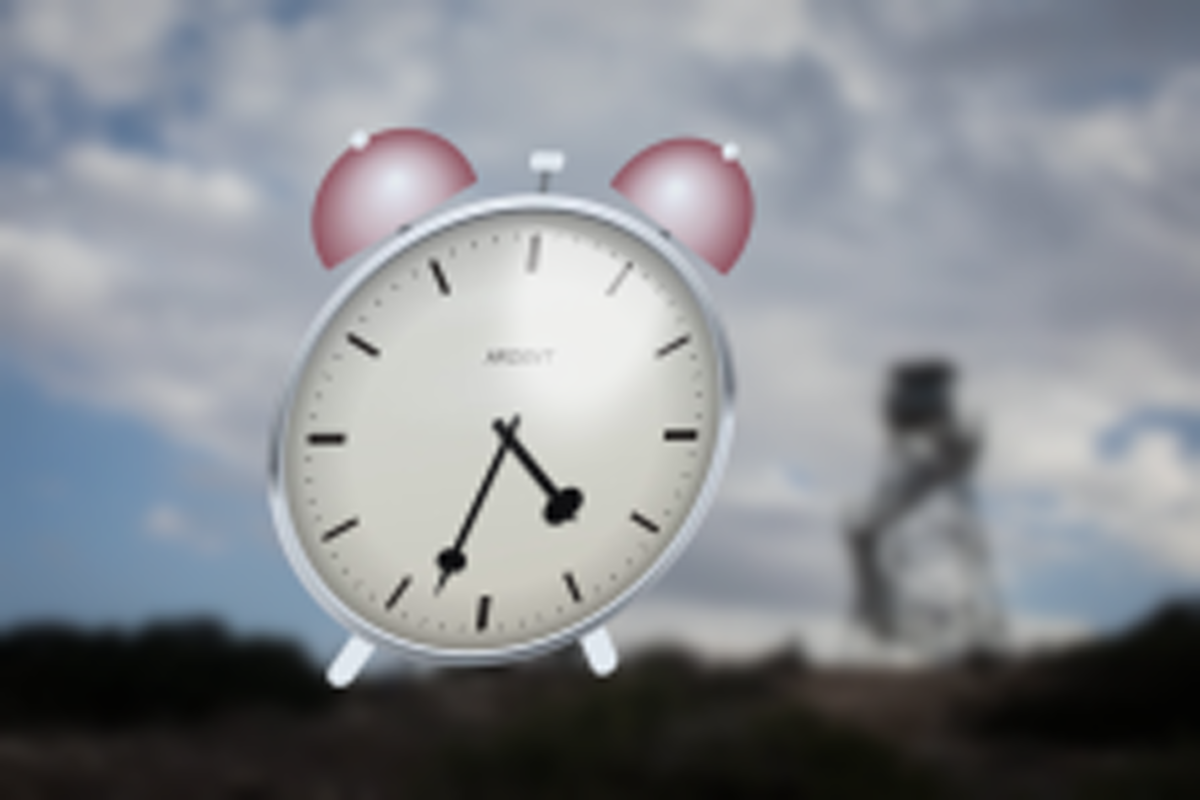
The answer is 4:33
